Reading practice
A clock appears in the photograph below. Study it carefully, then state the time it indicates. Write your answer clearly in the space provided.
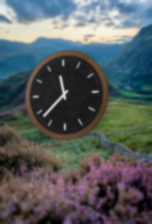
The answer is 11:38
